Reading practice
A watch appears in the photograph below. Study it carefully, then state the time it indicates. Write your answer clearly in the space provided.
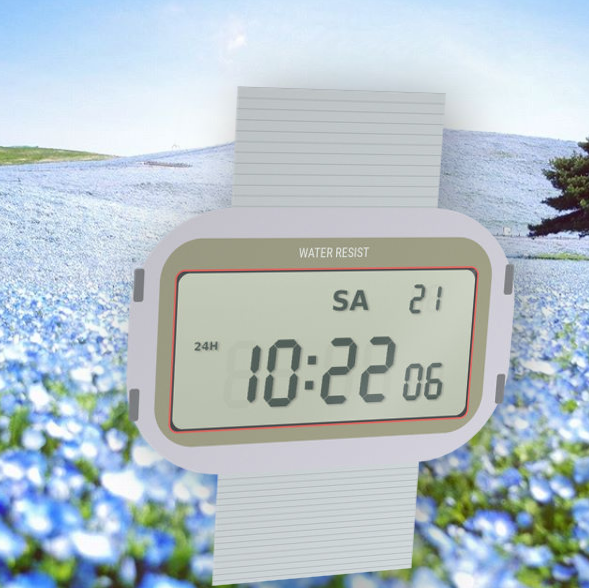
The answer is 10:22:06
